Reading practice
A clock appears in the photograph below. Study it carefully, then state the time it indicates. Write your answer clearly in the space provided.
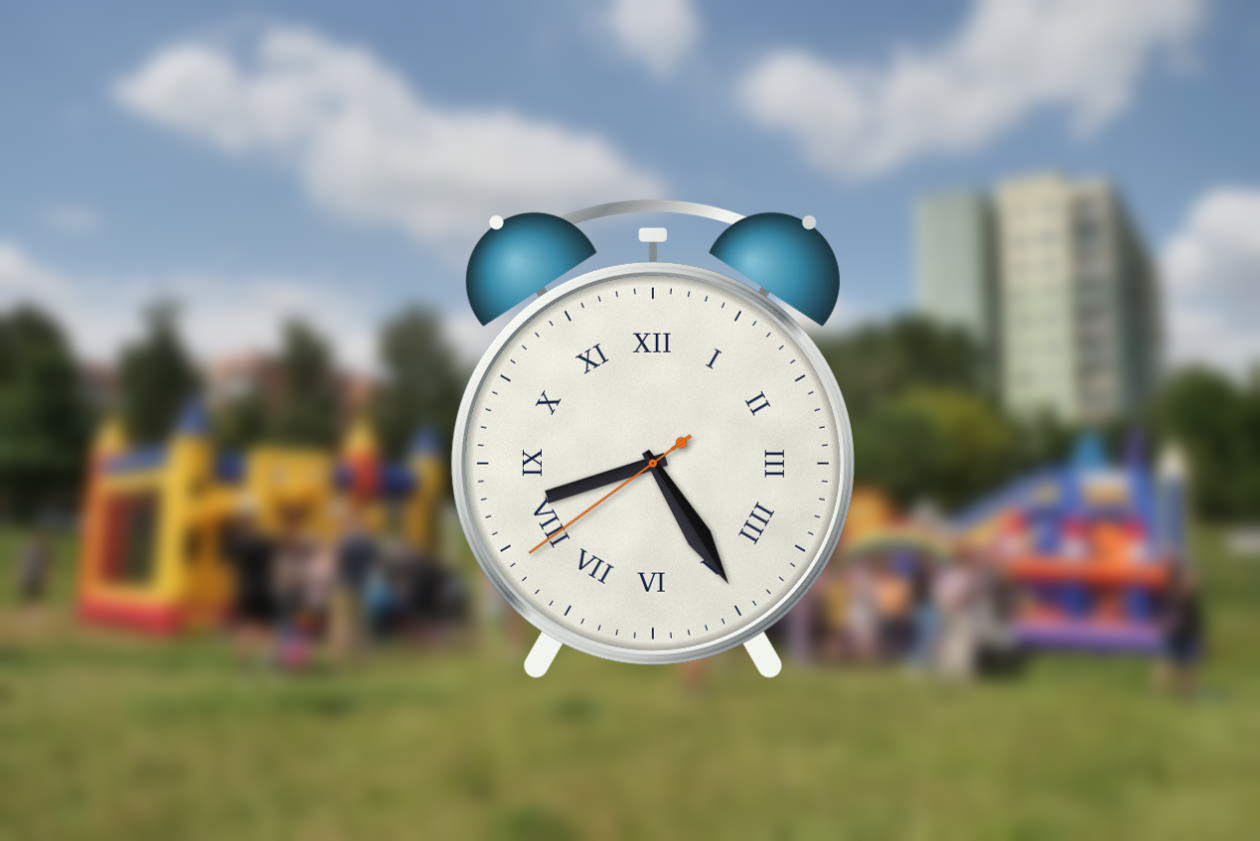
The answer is 8:24:39
